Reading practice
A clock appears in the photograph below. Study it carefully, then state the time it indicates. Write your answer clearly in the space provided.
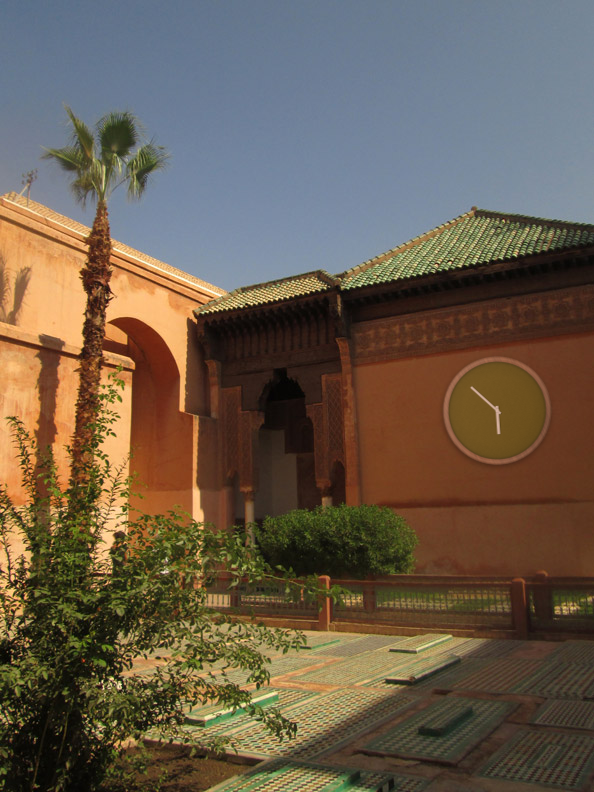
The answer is 5:52
